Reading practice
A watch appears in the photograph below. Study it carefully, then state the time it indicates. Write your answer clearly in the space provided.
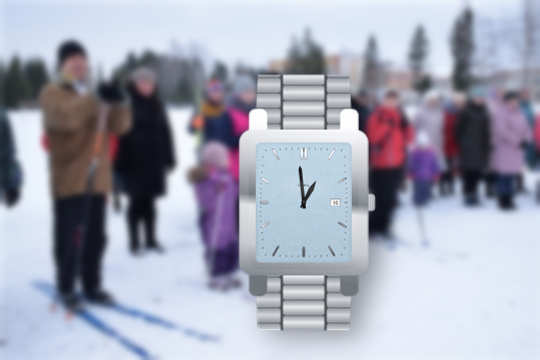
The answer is 12:59
